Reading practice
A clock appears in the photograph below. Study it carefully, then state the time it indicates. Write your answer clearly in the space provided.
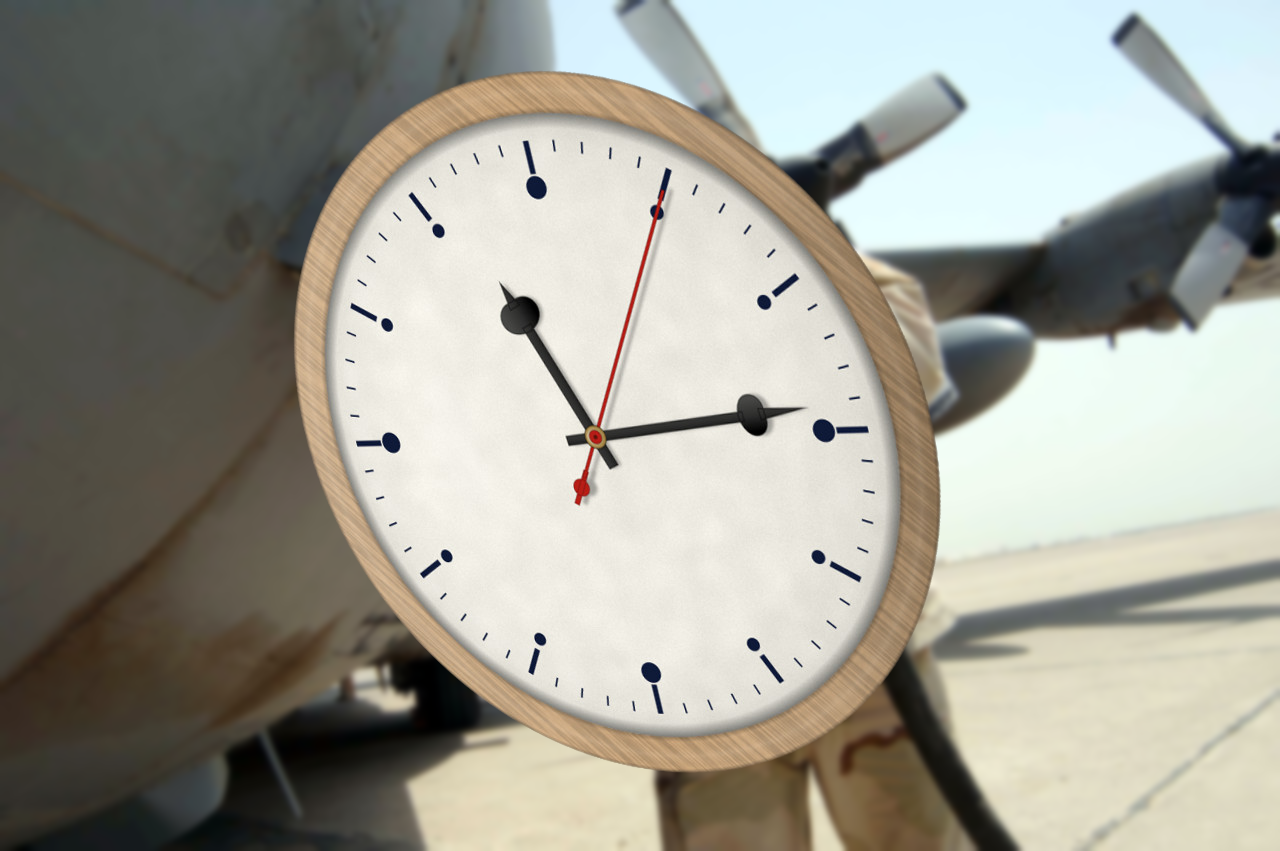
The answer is 11:14:05
